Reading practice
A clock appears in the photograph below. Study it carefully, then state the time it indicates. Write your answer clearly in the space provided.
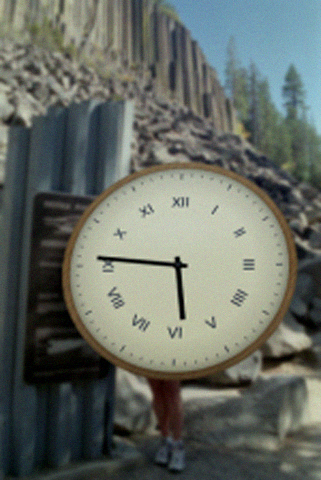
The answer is 5:46
